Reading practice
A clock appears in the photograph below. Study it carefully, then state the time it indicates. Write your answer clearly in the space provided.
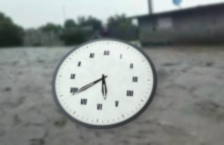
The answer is 5:39
